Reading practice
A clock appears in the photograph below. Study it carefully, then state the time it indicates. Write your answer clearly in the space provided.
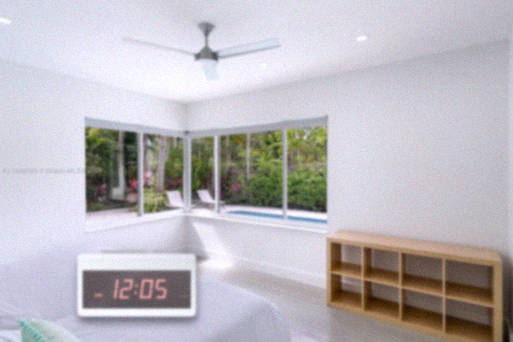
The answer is 12:05
